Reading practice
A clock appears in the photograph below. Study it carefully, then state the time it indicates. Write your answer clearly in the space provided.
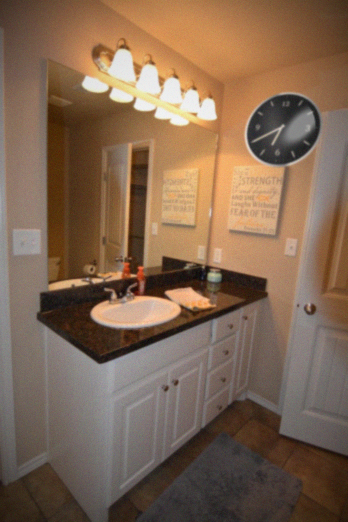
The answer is 6:40
